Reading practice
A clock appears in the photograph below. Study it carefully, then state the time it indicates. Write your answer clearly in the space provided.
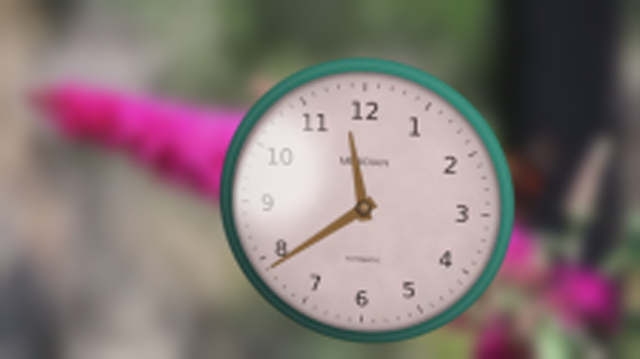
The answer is 11:39
